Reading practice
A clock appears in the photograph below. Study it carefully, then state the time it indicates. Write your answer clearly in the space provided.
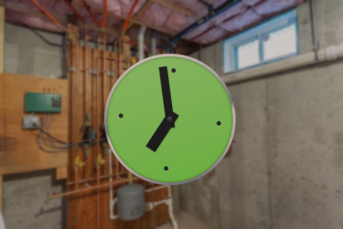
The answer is 6:58
